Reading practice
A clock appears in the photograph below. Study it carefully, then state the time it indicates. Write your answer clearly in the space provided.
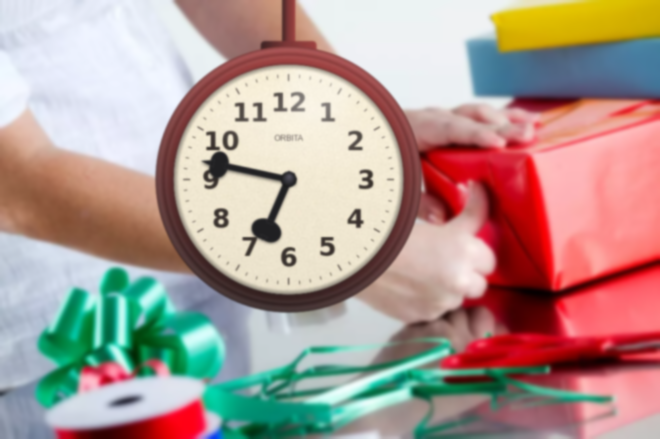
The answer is 6:47
